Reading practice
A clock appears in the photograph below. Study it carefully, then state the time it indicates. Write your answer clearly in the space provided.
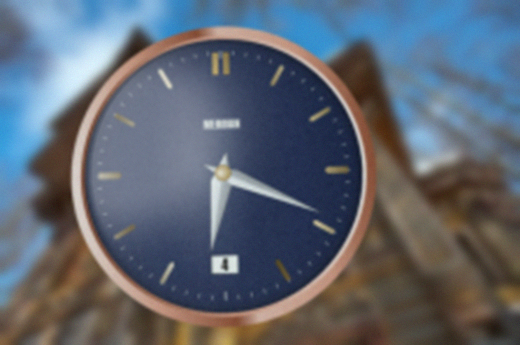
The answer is 6:19
